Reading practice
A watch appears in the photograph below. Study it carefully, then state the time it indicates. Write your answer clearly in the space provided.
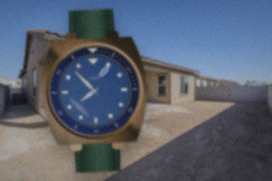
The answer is 7:53
